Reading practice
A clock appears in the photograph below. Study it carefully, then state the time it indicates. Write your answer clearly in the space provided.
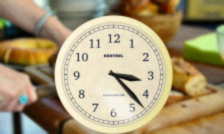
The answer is 3:23
